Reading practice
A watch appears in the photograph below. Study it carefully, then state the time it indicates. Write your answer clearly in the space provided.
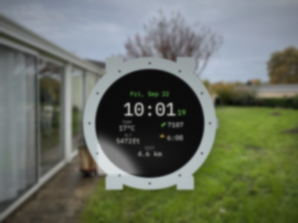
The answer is 10:01
